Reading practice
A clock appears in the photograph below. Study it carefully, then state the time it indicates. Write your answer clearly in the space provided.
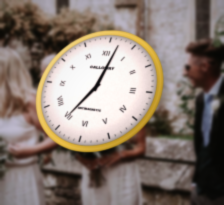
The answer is 7:02
